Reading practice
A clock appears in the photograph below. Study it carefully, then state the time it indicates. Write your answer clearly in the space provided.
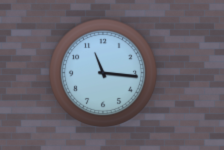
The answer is 11:16
